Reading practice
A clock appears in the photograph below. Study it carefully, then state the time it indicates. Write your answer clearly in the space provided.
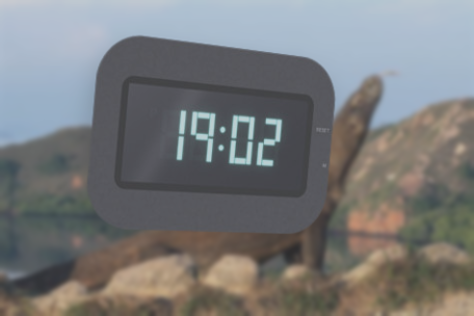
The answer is 19:02
